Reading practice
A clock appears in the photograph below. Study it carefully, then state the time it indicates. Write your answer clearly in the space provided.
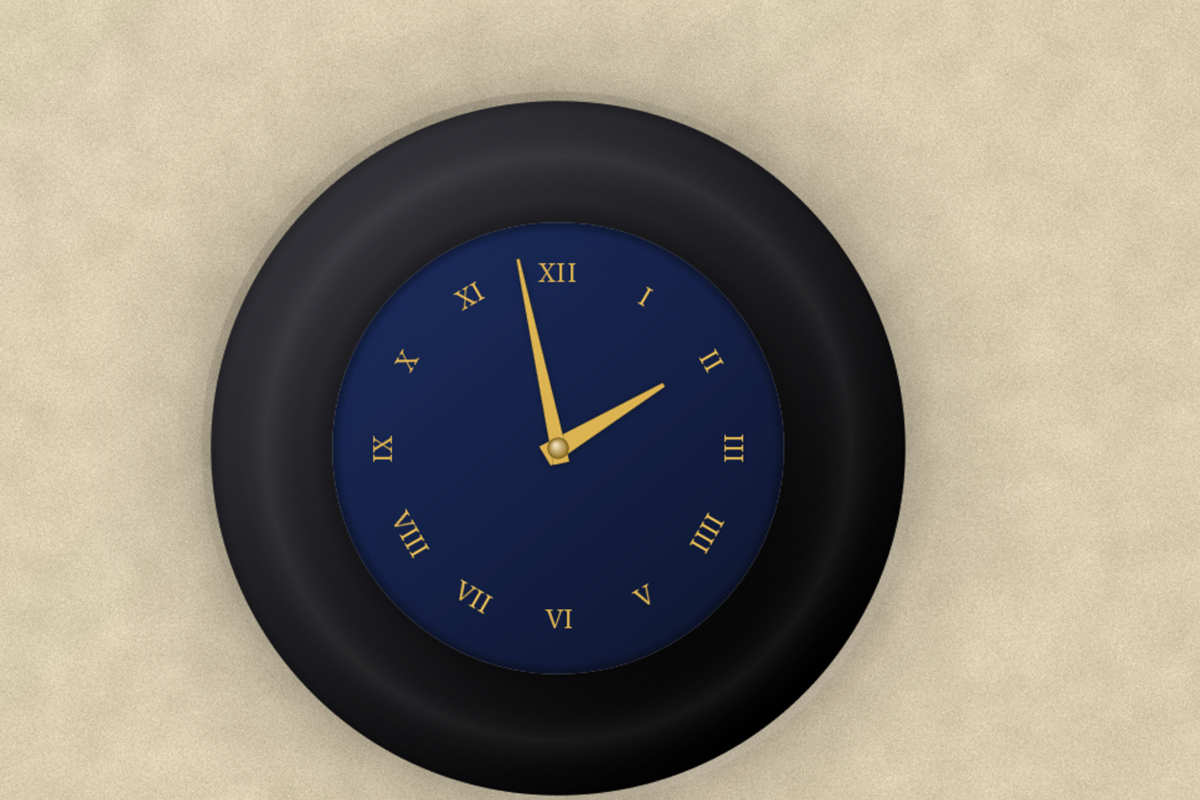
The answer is 1:58
